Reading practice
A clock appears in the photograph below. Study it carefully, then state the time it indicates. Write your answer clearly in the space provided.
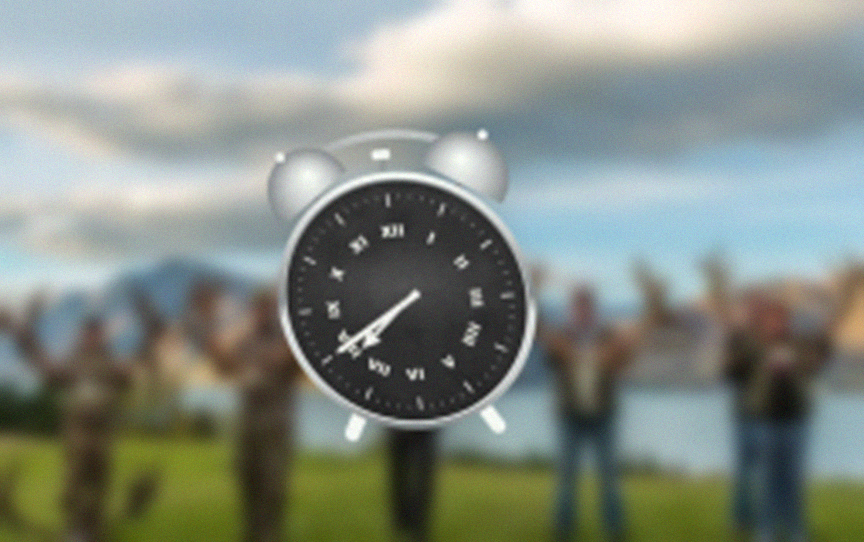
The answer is 7:40
